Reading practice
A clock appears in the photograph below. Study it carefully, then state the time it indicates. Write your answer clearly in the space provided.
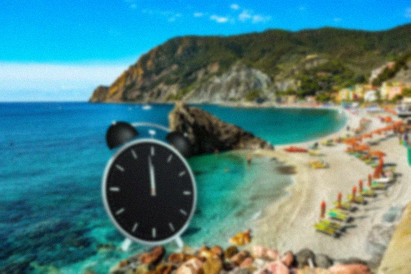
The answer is 11:59
